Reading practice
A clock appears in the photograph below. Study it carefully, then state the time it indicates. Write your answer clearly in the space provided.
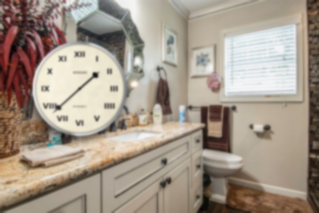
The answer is 1:38
